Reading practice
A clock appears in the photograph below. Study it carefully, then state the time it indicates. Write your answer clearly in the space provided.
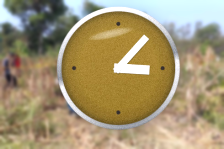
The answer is 3:07
